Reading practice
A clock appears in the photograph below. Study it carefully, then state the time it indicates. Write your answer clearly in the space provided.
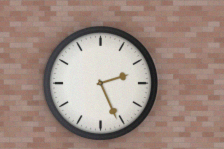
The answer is 2:26
